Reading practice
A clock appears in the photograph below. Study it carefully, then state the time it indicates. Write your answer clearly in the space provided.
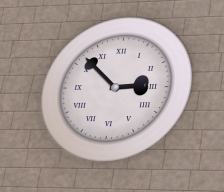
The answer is 2:52
